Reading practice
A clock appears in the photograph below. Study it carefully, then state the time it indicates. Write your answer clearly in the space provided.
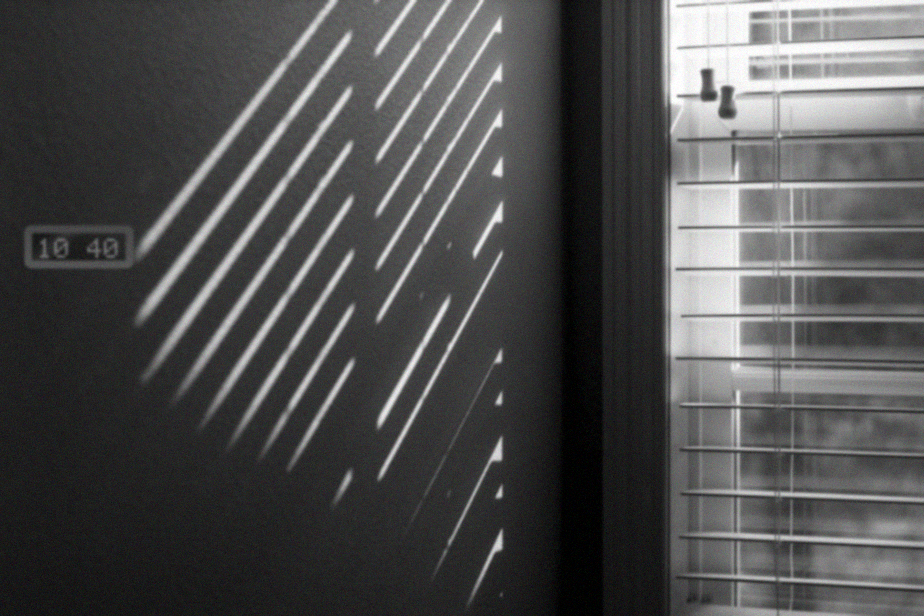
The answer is 10:40
